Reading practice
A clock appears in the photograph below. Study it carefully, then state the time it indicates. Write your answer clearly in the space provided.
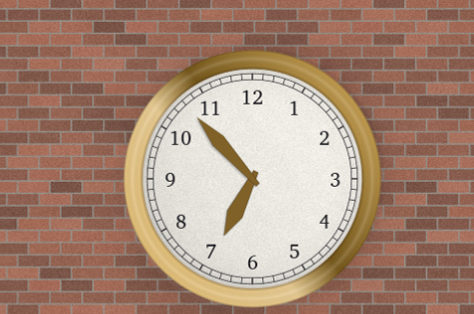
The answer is 6:53
